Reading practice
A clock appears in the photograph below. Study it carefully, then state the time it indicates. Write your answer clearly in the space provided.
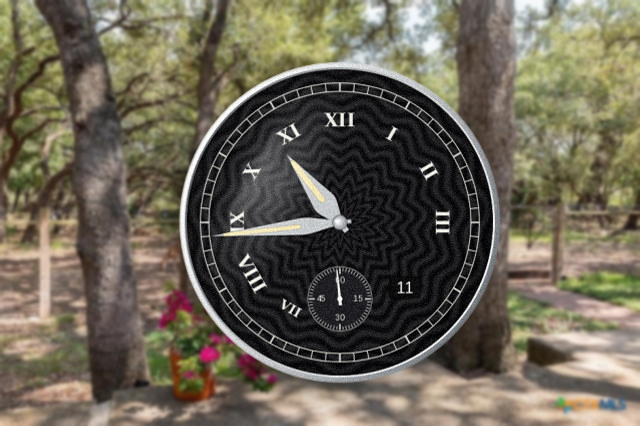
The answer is 10:43:59
